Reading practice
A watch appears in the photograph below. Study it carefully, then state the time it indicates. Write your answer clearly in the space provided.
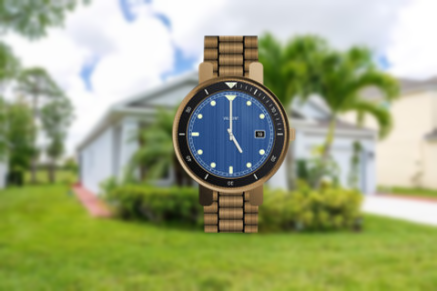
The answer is 5:00
